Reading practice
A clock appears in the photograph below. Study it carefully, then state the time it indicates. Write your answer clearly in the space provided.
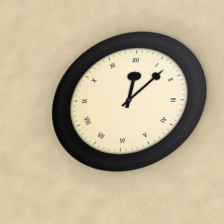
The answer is 12:07
